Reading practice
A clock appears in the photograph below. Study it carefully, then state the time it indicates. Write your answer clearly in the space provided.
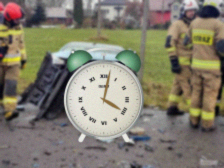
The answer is 4:02
